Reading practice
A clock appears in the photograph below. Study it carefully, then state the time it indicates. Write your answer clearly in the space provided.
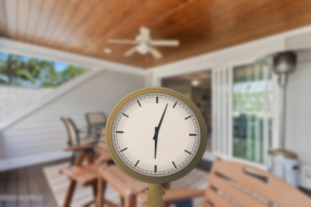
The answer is 6:03
